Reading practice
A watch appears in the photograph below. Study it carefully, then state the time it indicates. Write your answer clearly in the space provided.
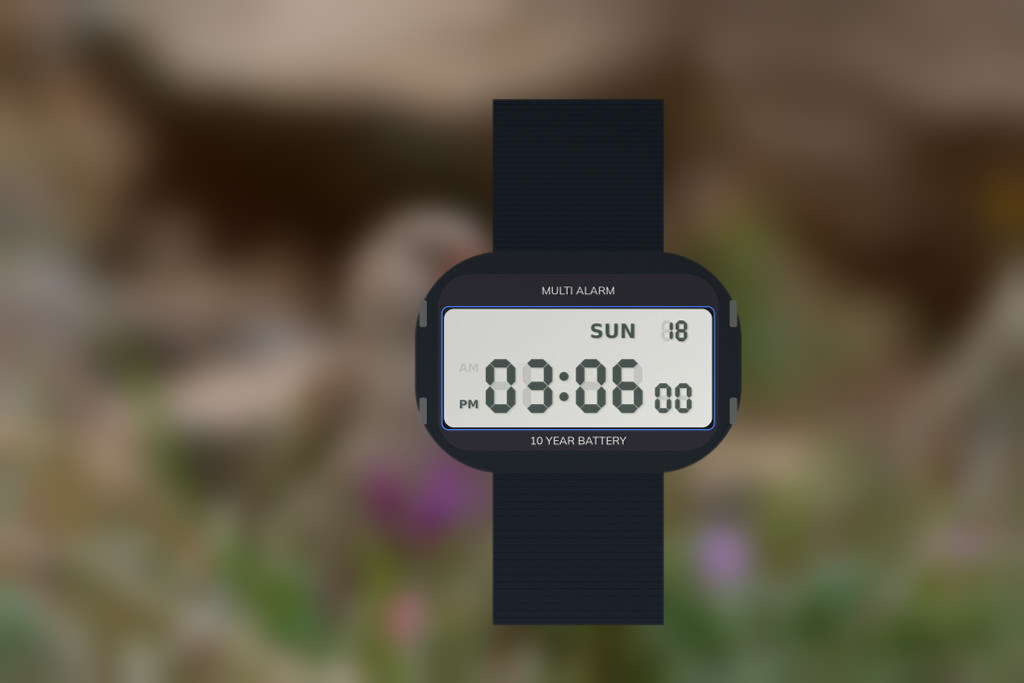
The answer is 3:06:00
